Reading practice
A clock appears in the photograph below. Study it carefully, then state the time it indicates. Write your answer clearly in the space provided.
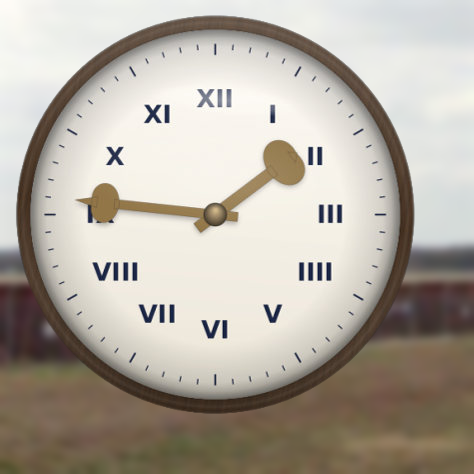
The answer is 1:46
